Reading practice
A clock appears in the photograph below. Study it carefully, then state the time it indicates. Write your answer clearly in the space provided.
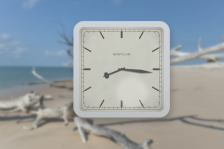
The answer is 8:16
